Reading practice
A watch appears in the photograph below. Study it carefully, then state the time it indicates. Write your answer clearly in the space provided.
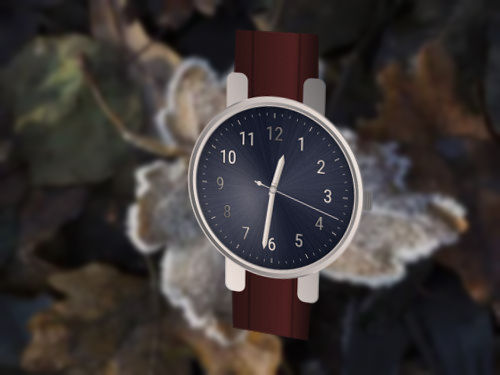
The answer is 12:31:18
